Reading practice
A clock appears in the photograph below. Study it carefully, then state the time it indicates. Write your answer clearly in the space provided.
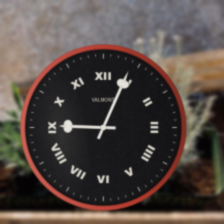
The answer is 9:04
